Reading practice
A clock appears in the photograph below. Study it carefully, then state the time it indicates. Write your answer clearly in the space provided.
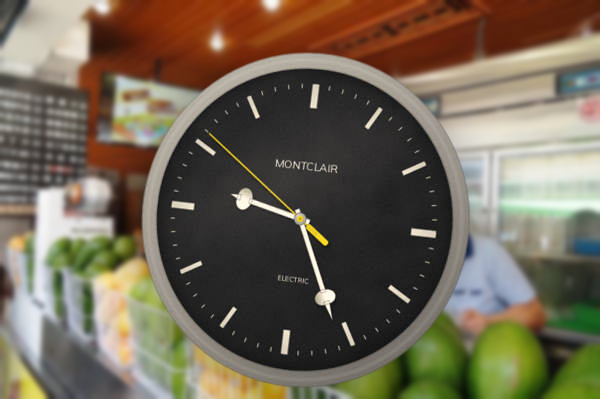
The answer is 9:25:51
